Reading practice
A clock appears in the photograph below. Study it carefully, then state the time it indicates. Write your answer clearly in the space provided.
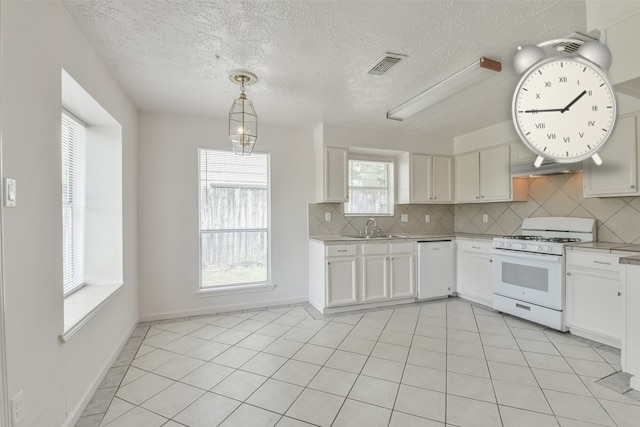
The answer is 1:45
